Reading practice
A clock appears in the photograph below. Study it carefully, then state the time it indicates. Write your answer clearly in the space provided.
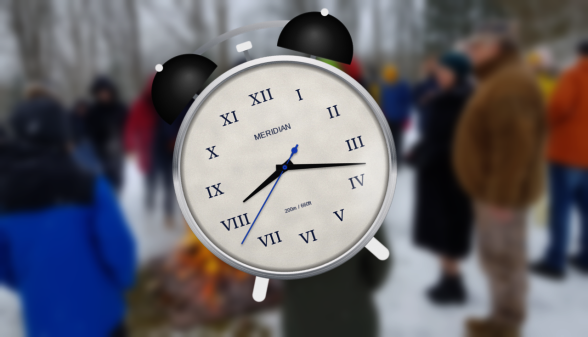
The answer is 8:17:38
